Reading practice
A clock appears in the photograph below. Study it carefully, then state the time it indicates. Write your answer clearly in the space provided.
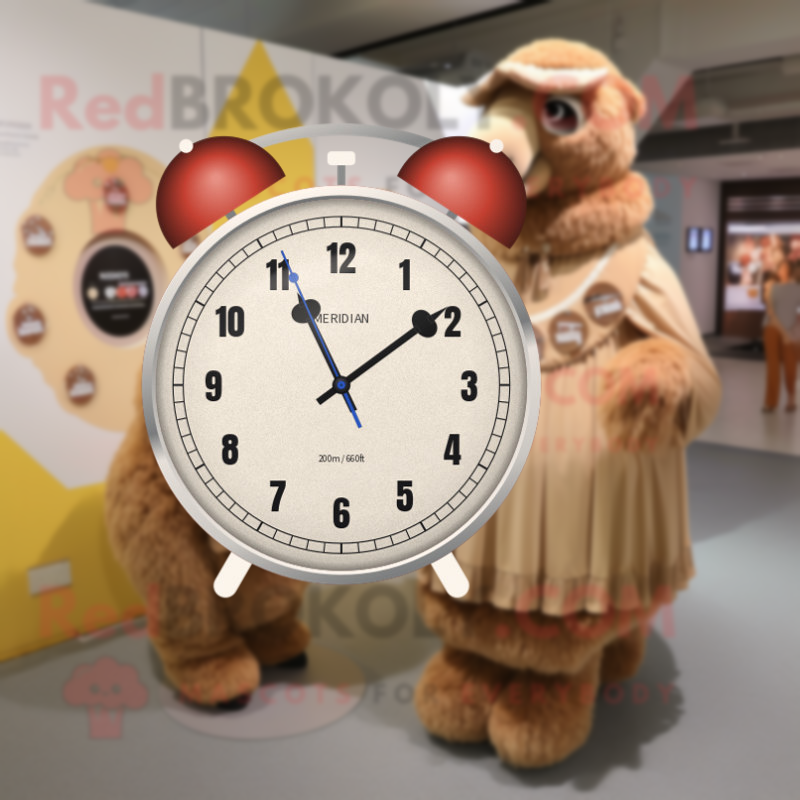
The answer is 11:08:56
